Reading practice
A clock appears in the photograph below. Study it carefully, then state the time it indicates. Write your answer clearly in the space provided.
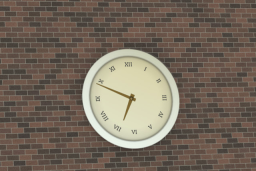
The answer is 6:49
